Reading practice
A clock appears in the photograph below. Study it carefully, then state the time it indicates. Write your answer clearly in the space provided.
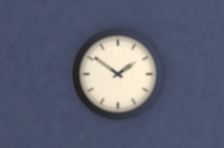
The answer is 1:51
